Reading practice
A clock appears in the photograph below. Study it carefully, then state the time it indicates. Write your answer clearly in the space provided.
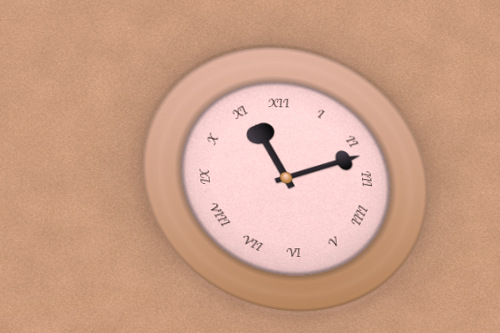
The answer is 11:12
